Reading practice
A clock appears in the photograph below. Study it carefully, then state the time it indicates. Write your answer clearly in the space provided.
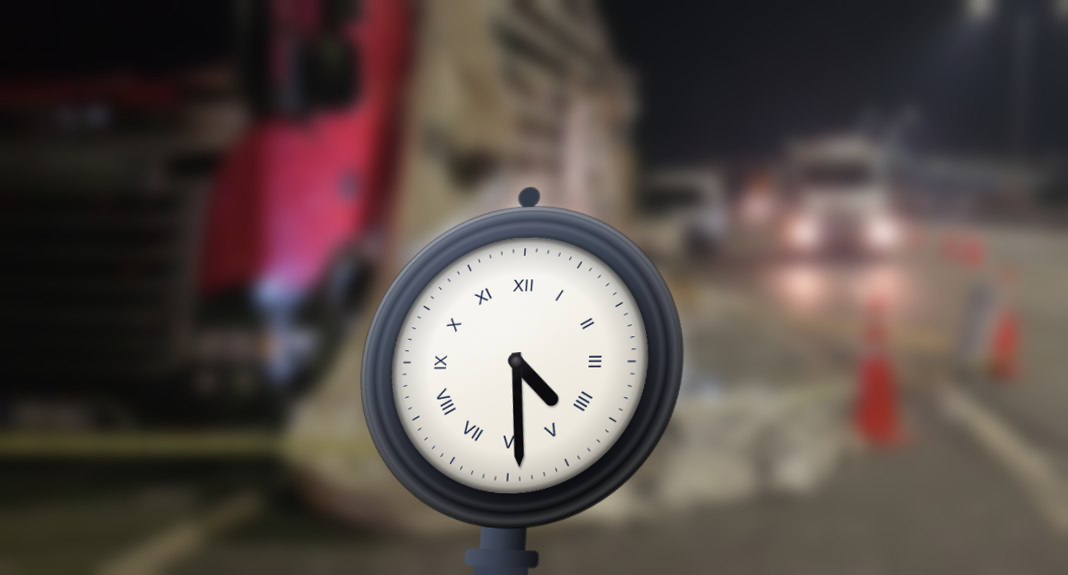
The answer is 4:29
